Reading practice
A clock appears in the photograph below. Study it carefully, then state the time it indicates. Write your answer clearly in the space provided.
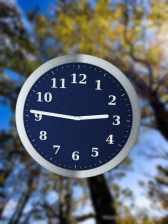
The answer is 2:46
